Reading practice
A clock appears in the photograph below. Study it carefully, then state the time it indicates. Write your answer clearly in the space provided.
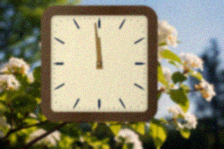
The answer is 11:59
